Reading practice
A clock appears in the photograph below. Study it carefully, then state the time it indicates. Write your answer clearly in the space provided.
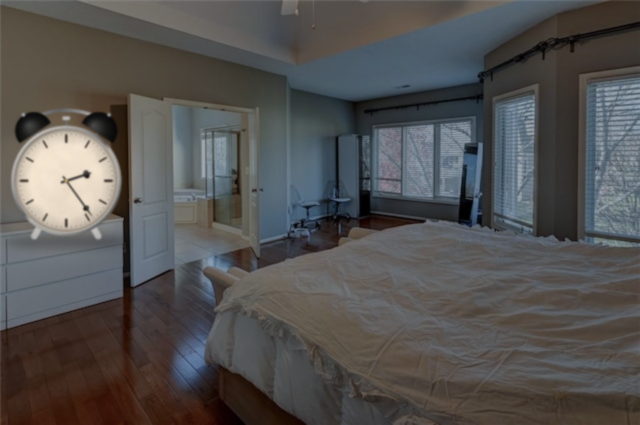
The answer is 2:24
